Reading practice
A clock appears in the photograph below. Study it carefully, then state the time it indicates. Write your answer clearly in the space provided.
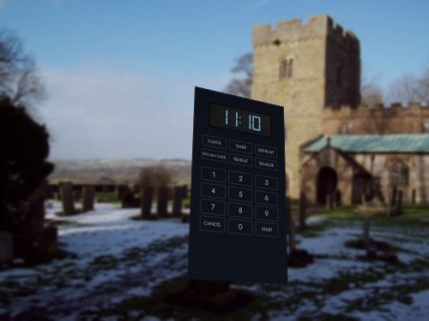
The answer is 11:10
